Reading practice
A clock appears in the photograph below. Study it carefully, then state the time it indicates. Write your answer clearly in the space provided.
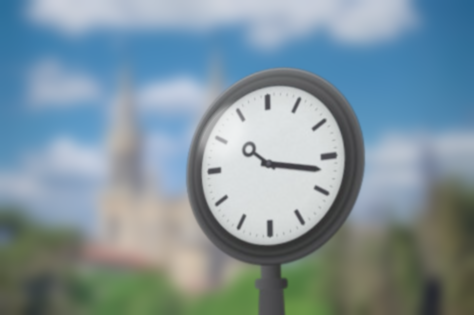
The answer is 10:17
